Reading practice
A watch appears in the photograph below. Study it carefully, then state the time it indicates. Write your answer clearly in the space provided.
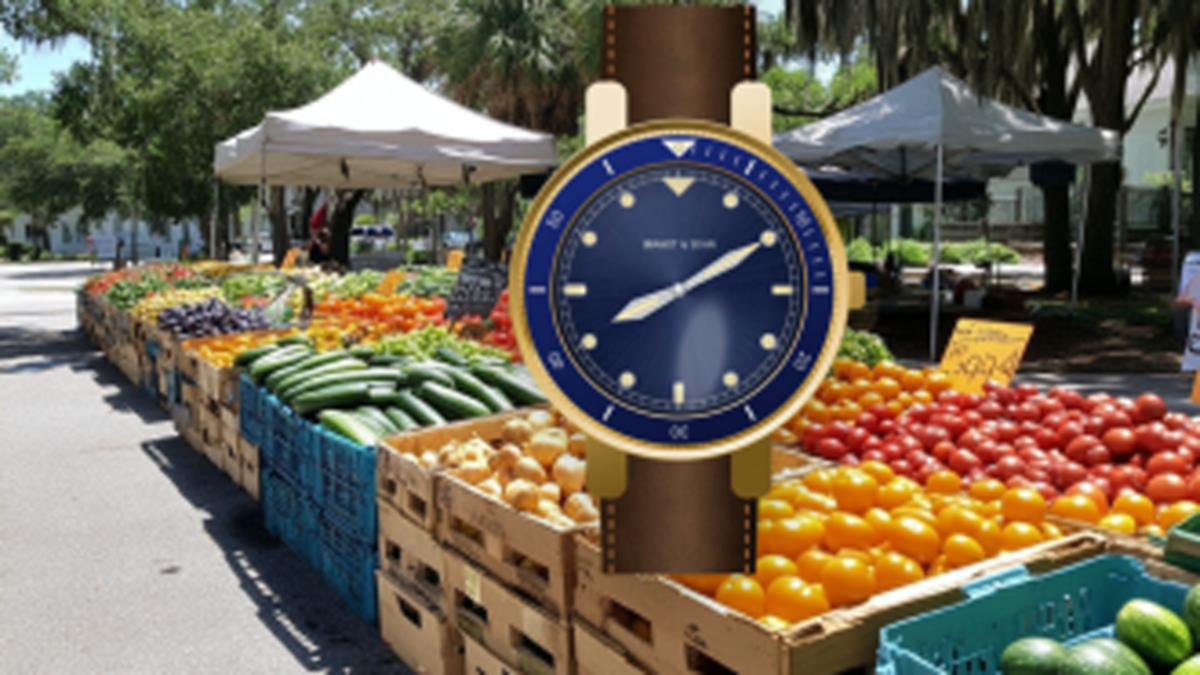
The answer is 8:10
